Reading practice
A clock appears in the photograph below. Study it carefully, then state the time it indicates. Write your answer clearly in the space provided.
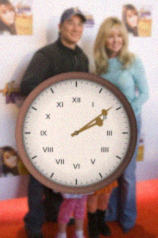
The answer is 2:09
